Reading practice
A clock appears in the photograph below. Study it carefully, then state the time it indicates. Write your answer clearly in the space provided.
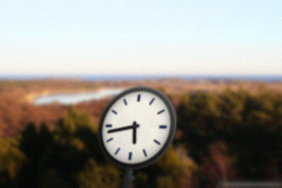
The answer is 5:43
